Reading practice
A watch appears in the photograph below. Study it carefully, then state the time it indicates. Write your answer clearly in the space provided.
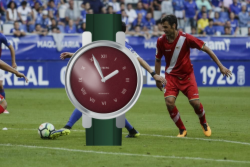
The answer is 1:56
